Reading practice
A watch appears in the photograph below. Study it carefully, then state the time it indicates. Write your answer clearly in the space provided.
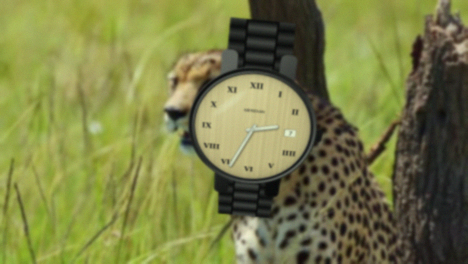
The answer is 2:34
